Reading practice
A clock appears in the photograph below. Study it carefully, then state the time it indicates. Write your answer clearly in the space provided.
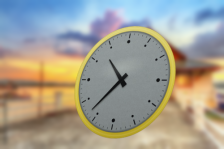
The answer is 10:37
